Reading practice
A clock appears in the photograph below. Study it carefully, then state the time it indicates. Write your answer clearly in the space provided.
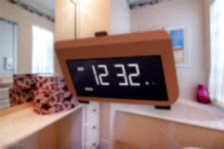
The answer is 12:32
